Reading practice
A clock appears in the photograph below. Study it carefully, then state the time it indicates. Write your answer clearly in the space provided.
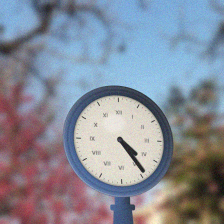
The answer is 4:24
